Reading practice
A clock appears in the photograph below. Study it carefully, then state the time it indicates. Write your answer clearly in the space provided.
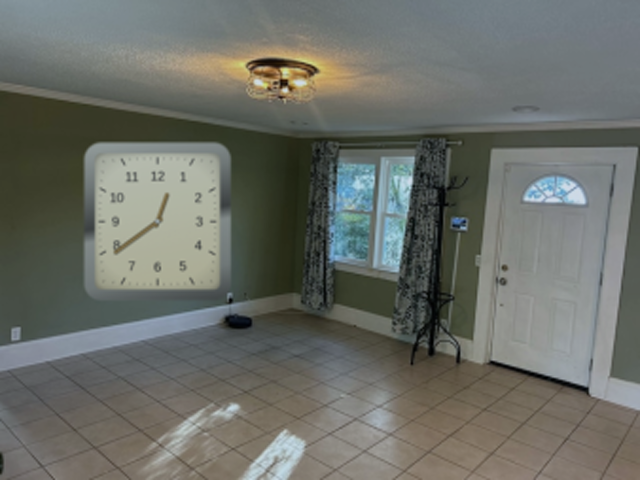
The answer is 12:39
